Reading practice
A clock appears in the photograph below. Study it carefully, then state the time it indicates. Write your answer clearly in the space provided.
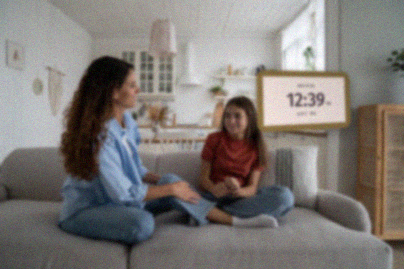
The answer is 12:39
